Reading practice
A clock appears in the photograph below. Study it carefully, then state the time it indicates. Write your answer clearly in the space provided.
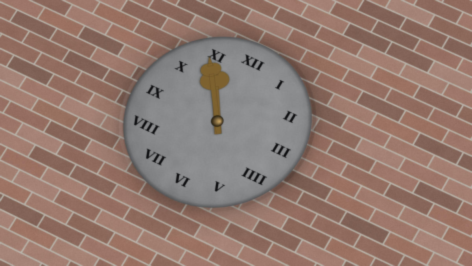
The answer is 10:54
